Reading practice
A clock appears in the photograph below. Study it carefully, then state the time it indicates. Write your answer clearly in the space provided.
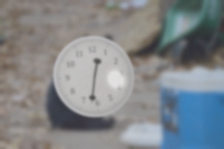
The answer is 12:32
